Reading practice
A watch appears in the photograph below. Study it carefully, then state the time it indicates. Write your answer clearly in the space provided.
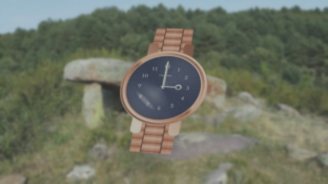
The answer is 3:00
